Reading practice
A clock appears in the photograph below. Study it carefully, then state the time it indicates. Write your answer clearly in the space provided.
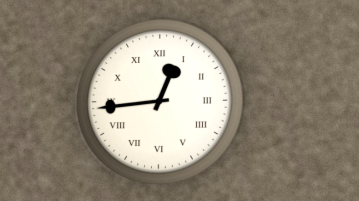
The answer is 12:44
